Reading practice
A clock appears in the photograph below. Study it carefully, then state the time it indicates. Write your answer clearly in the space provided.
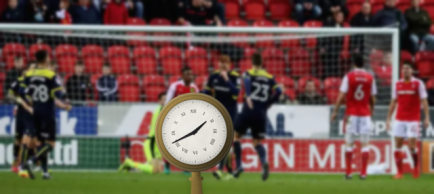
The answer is 1:41
